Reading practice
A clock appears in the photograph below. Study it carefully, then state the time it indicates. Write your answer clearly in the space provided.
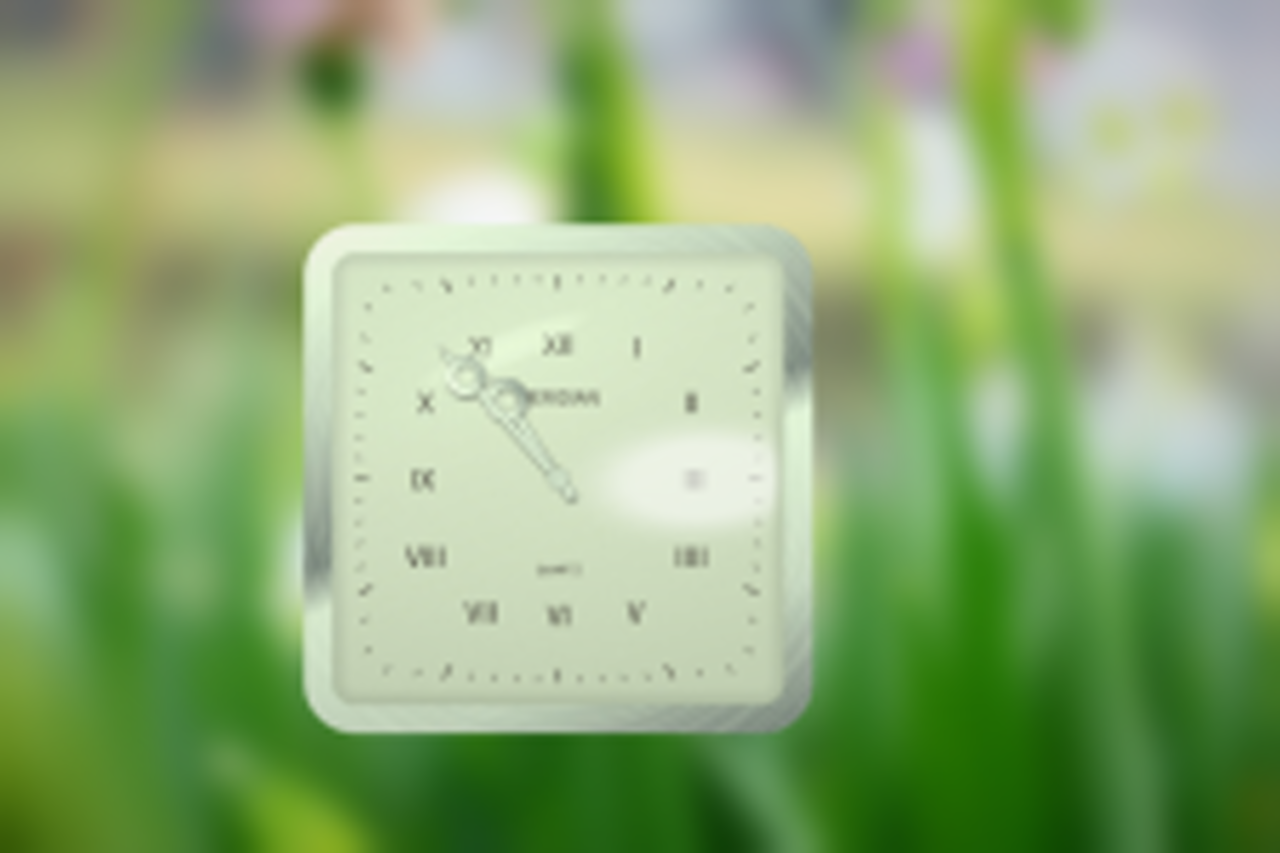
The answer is 10:53
